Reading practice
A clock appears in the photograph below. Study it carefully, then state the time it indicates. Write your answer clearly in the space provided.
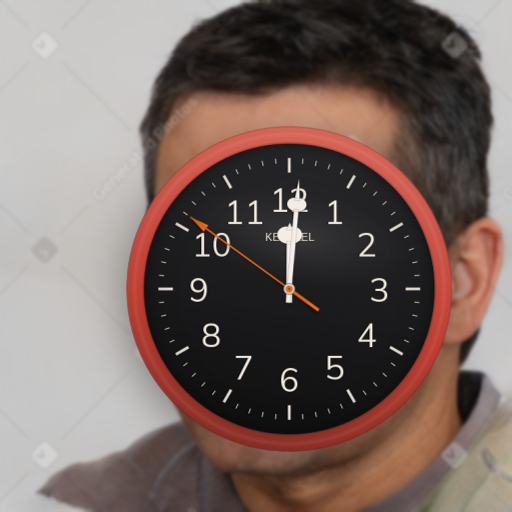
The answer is 12:00:51
